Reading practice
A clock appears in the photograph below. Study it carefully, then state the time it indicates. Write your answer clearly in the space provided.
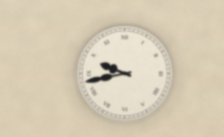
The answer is 9:43
